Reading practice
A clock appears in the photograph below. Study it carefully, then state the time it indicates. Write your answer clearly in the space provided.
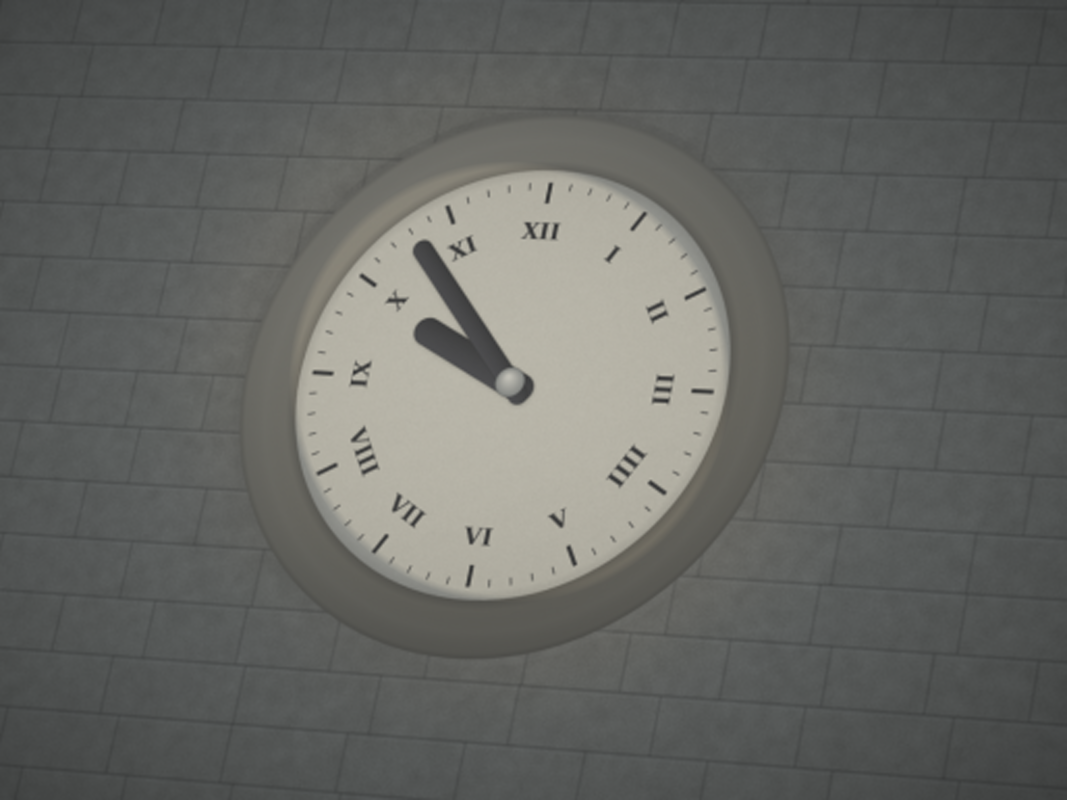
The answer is 9:53
